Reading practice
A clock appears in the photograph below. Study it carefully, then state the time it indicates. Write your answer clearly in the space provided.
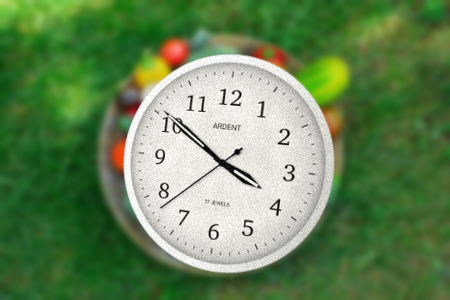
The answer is 3:50:38
